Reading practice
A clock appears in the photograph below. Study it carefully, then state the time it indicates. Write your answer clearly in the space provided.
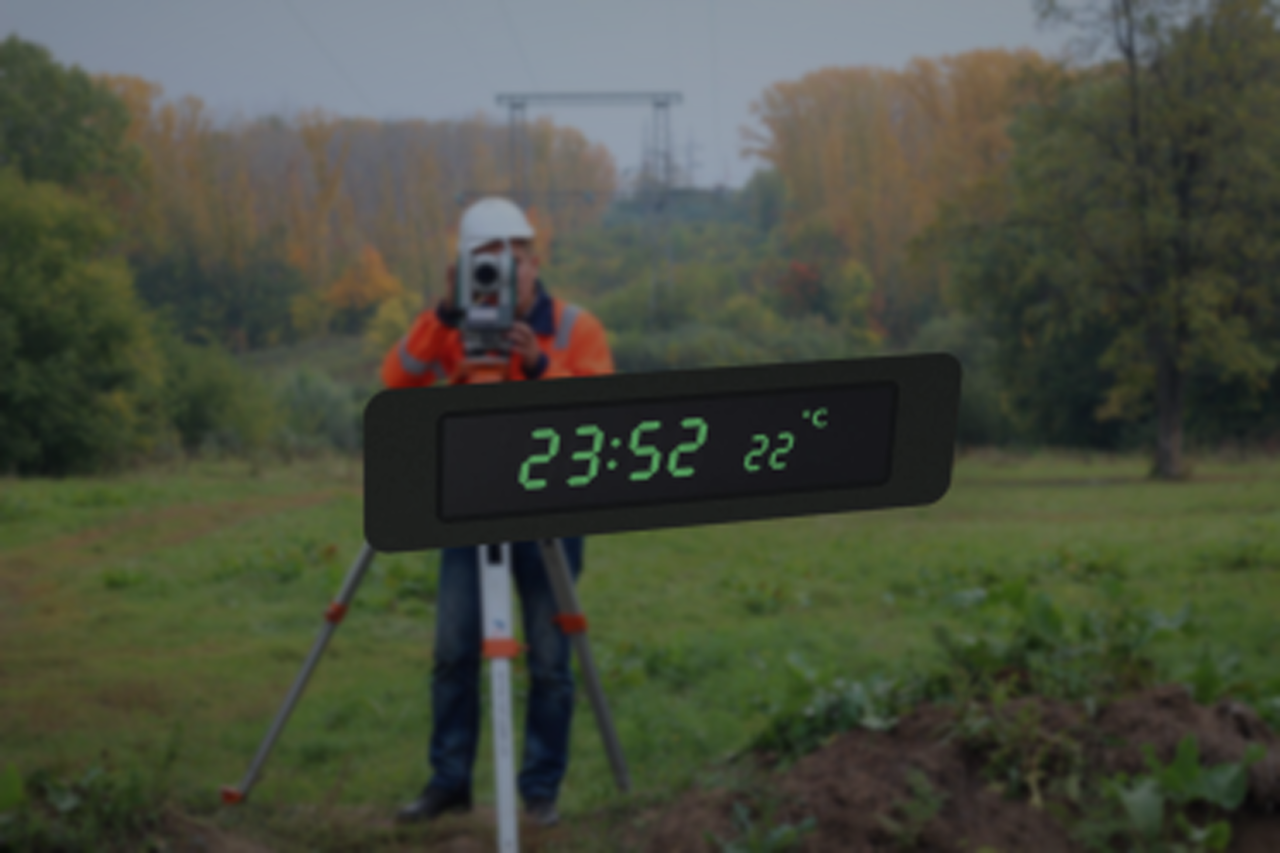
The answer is 23:52
